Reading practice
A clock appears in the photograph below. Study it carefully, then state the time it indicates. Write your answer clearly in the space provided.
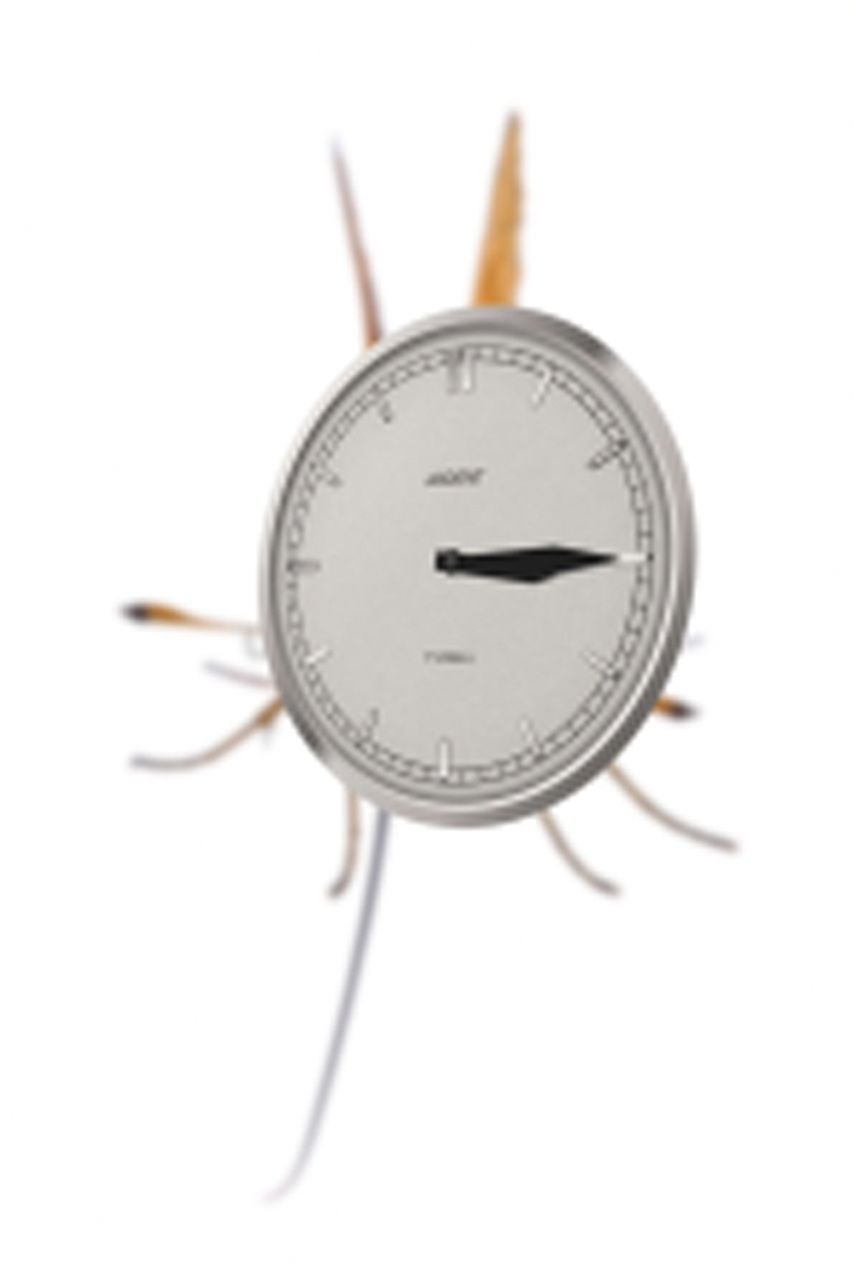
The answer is 3:15
